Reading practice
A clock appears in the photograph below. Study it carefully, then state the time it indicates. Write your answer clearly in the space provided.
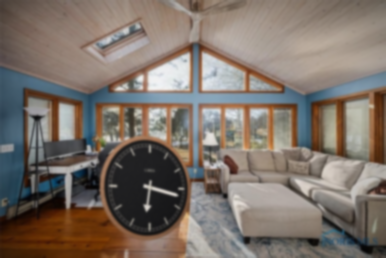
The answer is 6:17
